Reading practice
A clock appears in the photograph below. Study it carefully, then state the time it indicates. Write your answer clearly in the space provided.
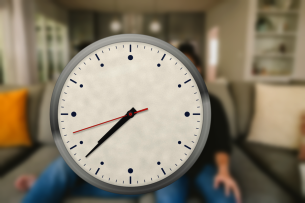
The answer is 7:37:42
